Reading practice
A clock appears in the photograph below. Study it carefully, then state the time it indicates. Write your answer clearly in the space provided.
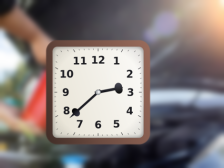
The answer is 2:38
